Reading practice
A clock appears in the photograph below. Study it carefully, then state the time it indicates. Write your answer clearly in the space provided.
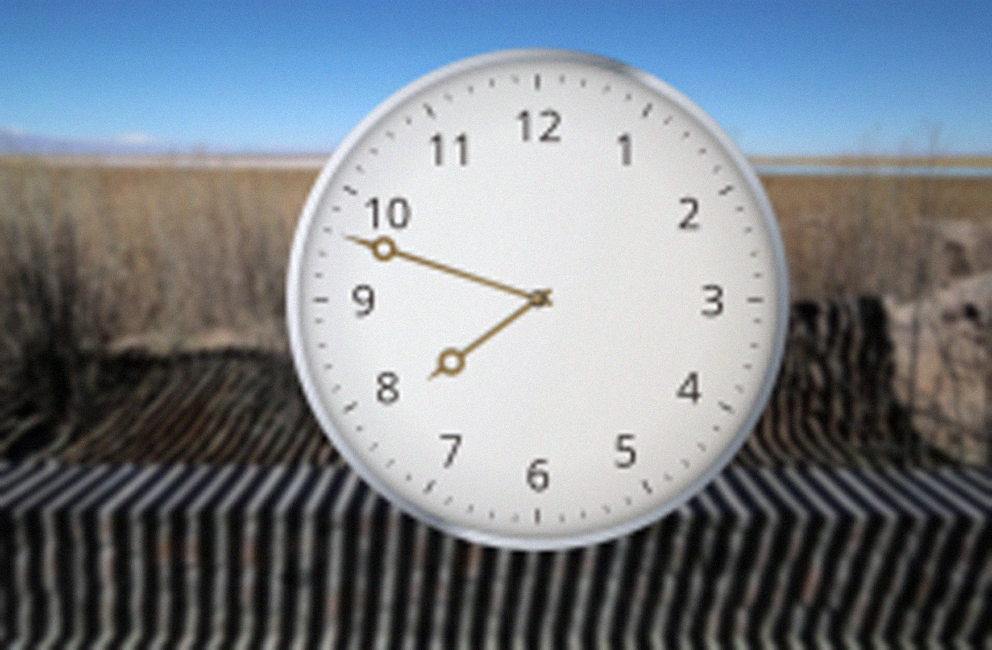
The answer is 7:48
